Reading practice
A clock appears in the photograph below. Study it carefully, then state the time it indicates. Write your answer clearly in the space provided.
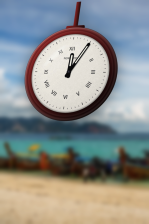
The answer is 12:05
